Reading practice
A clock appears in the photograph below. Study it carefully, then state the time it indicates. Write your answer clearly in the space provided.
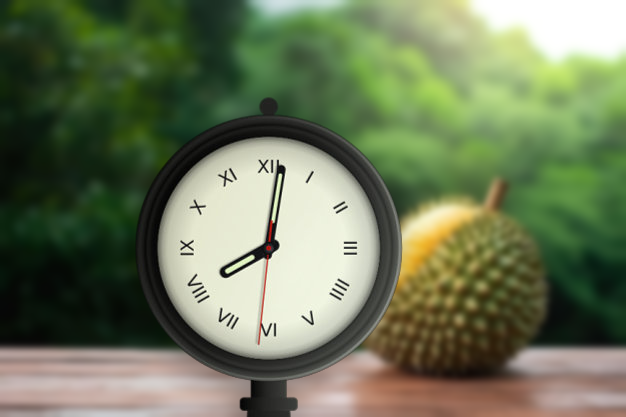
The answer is 8:01:31
